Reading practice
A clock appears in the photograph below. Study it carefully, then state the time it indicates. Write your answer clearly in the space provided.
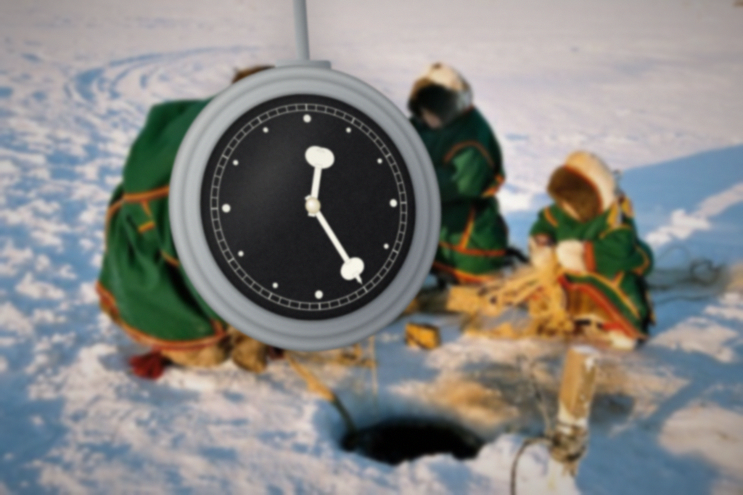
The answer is 12:25
